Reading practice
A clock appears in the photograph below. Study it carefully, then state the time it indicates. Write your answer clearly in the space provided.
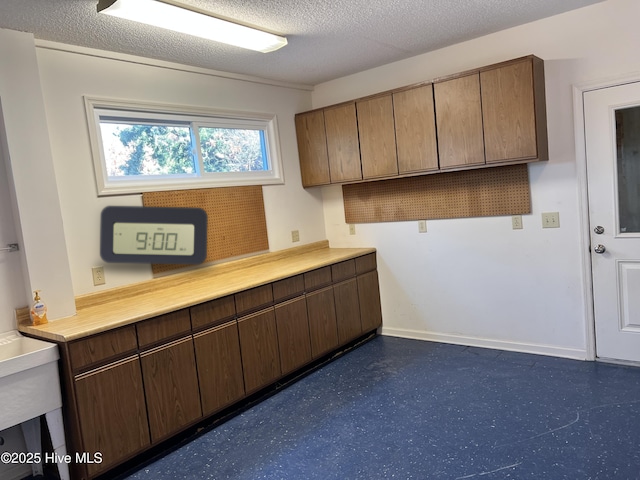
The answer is 9:00
